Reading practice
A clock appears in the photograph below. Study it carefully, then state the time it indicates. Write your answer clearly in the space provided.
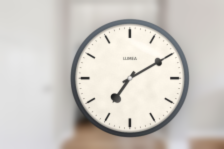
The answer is 7:10
